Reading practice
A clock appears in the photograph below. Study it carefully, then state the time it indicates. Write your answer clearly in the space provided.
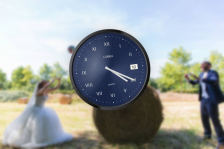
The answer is 4:20
